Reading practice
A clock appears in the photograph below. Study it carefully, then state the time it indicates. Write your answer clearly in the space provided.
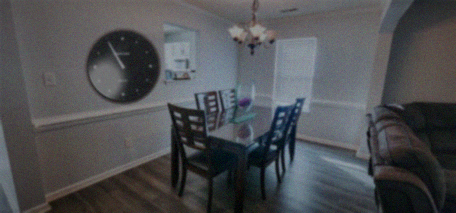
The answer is 10:55
